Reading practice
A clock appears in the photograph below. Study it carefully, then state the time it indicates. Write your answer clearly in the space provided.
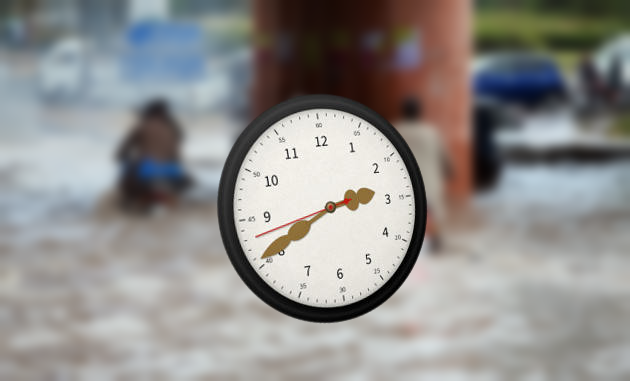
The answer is 2:40:43
